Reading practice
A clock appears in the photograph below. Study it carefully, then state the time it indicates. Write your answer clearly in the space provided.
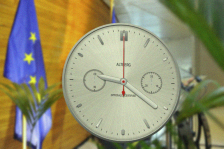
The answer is 9:21
